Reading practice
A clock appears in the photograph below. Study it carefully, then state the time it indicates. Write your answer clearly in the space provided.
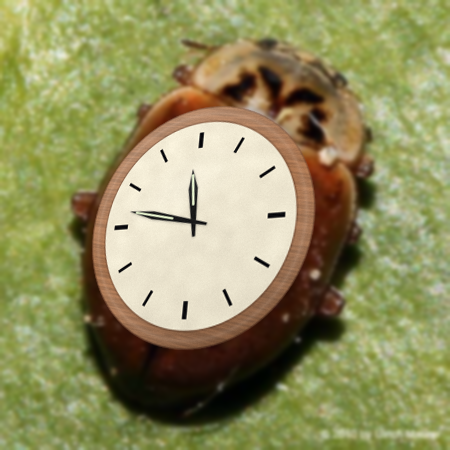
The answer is 11:47
